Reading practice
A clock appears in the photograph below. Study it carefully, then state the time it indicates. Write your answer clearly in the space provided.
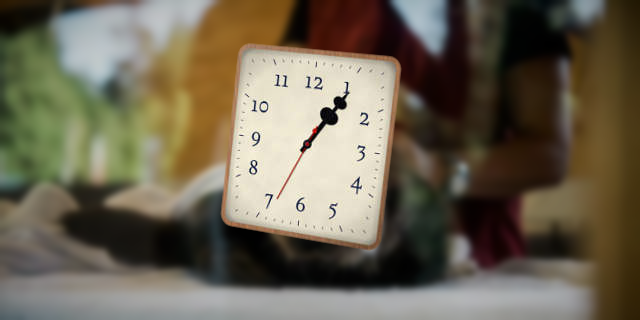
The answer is 1:05:34
